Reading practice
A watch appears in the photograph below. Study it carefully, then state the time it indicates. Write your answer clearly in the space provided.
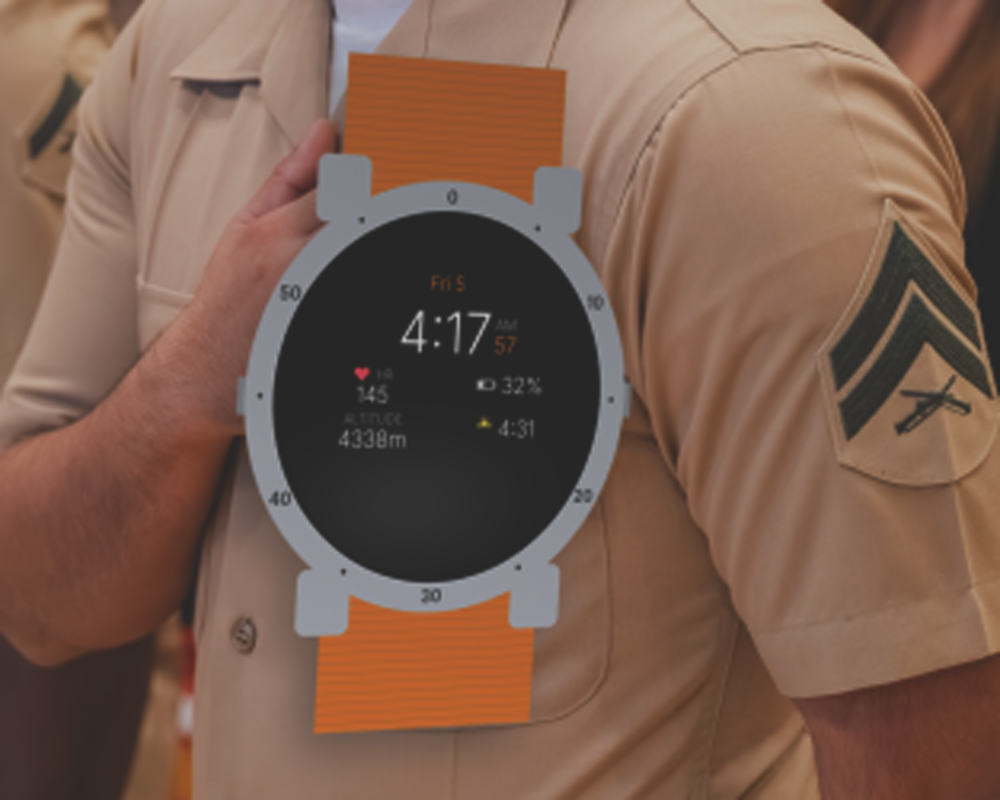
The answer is 4:17
